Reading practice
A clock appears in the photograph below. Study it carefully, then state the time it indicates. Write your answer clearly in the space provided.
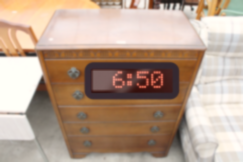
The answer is 6:50
